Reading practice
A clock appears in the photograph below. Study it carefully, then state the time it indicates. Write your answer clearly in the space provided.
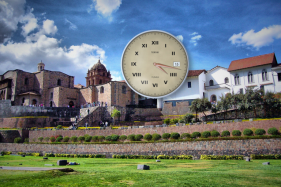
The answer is 4:17
